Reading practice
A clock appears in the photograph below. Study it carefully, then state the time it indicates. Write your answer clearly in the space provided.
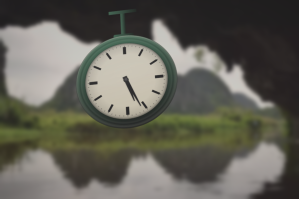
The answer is 5:26
